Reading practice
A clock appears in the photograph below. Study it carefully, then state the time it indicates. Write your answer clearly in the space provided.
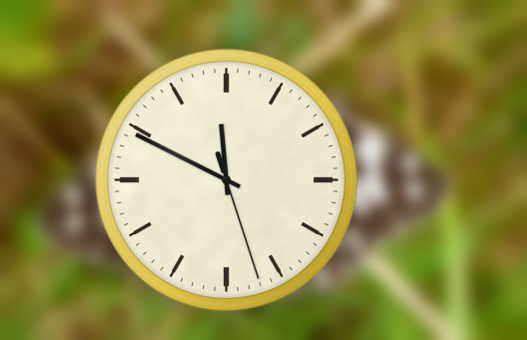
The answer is 11:49:27
